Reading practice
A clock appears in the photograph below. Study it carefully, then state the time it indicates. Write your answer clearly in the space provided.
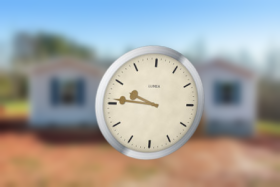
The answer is 9:46
